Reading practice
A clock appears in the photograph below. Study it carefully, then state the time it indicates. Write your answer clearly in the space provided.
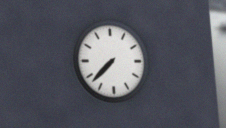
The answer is 7:38
